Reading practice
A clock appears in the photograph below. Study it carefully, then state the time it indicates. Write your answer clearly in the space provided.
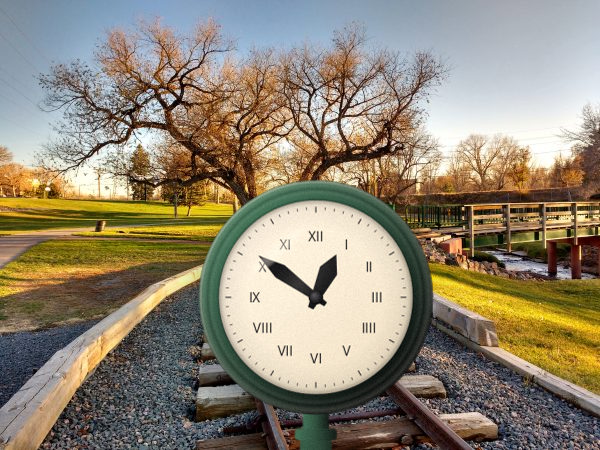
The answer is 12:51
